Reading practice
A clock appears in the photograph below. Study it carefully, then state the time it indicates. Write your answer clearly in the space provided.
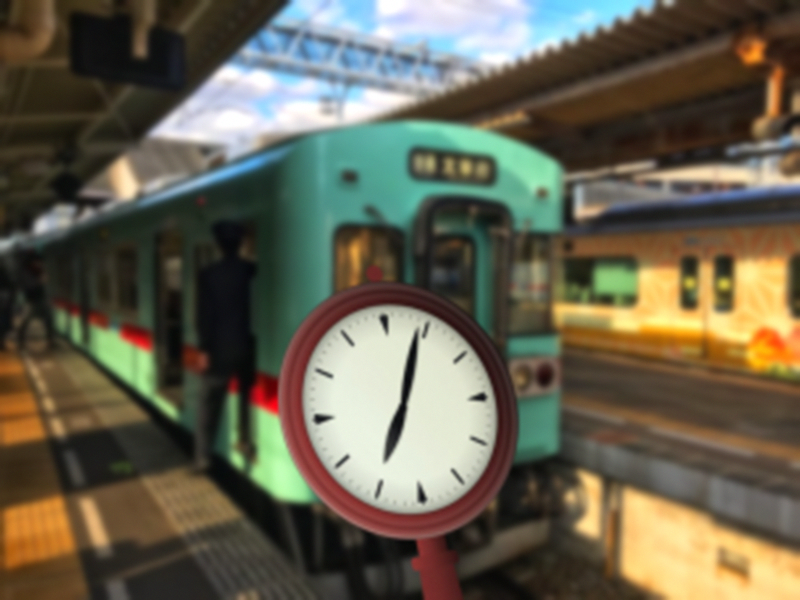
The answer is 7:04
